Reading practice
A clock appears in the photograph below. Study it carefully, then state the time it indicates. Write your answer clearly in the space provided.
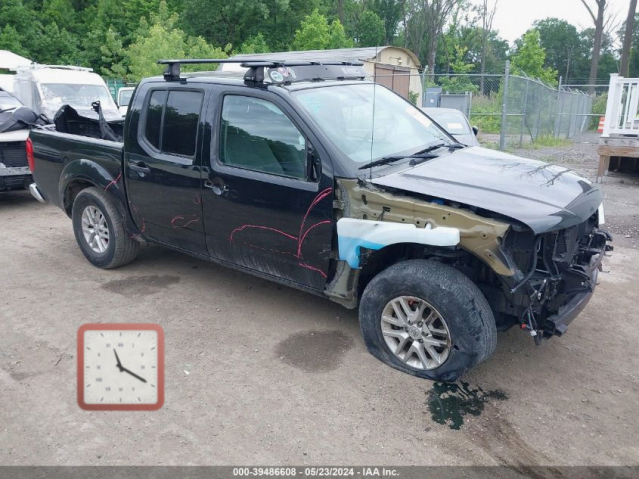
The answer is 11:20
